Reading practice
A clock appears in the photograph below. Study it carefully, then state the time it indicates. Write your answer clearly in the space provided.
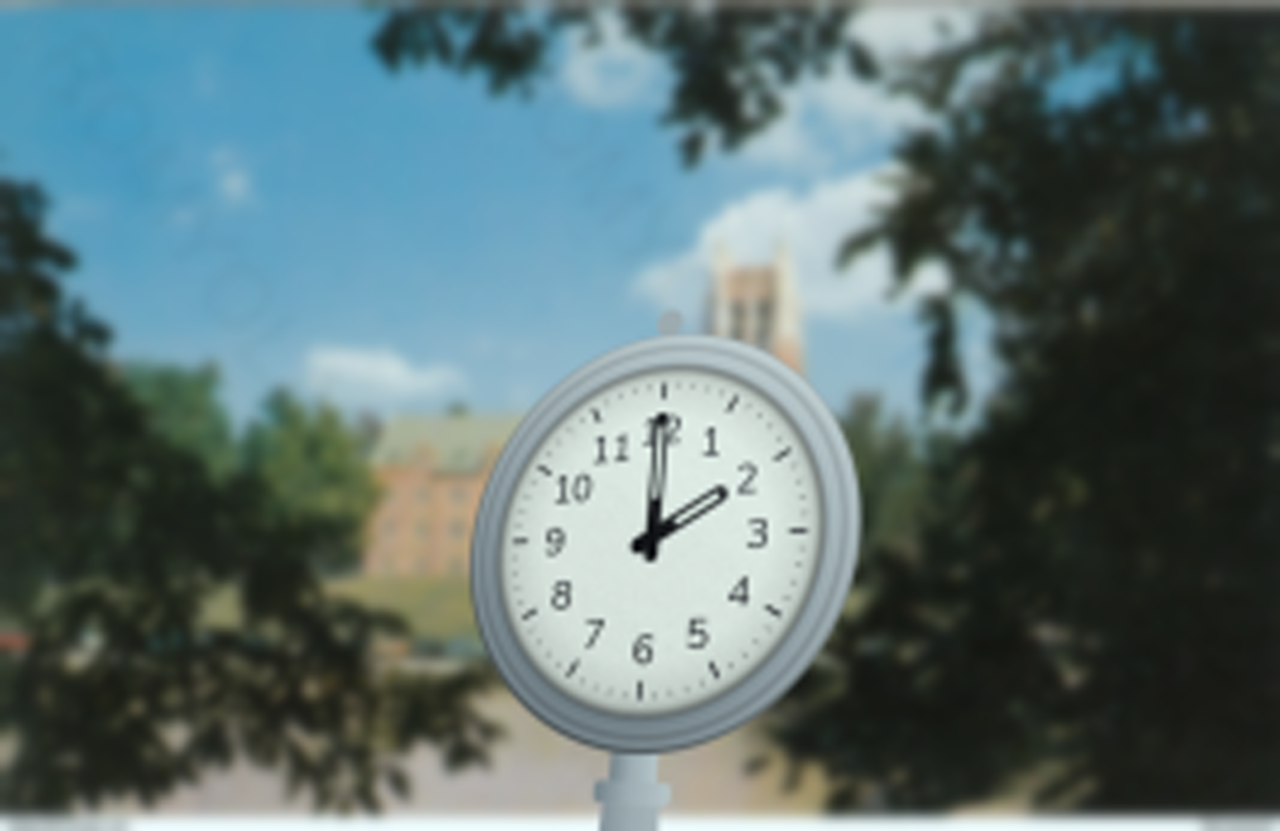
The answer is 2:00
